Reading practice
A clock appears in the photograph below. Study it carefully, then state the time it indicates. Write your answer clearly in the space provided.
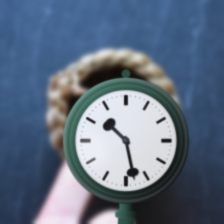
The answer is 10:28
